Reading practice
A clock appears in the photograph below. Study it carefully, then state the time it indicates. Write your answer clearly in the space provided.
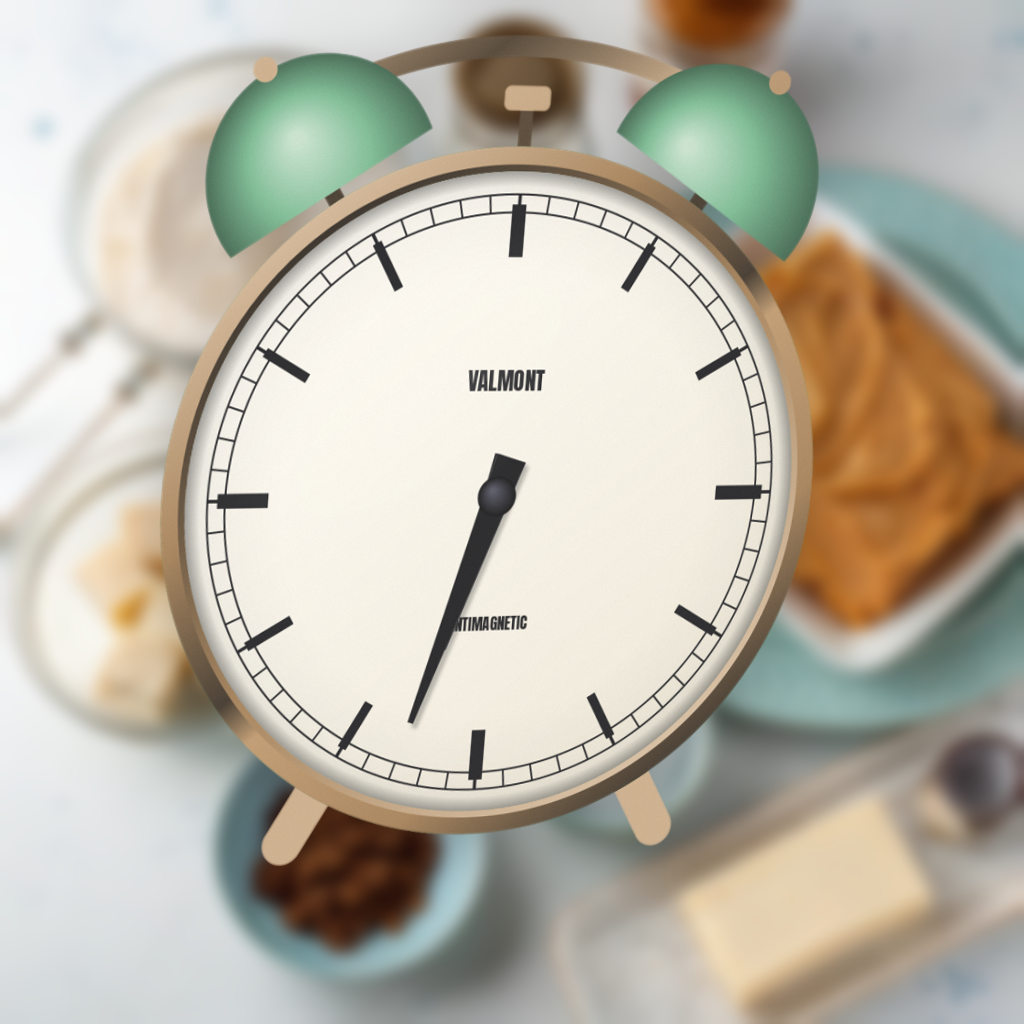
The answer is 6:33
